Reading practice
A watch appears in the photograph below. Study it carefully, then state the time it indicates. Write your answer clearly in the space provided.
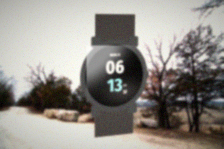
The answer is 6:13
